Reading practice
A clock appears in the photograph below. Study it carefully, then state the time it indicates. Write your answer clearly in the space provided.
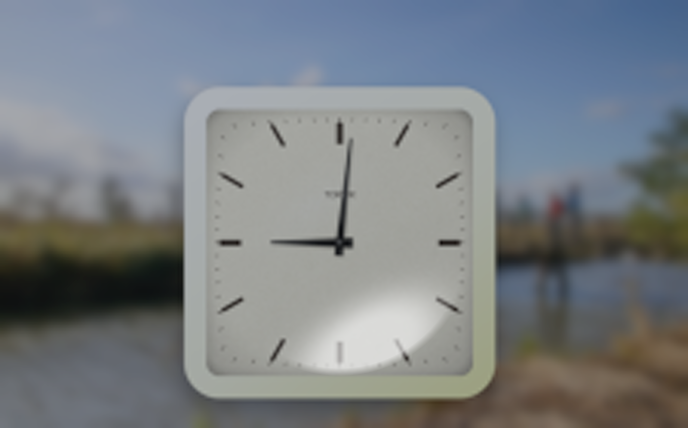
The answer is 9:01
